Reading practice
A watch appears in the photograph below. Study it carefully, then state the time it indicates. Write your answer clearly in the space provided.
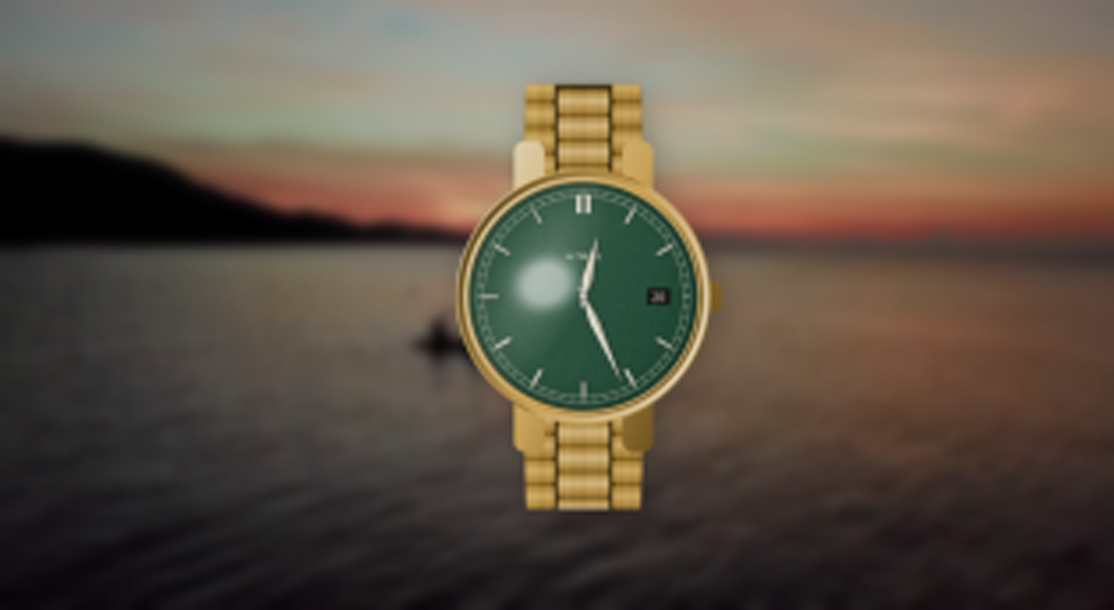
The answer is 12:26
